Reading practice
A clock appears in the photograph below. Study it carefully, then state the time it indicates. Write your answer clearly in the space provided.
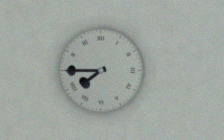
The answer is 7:45
